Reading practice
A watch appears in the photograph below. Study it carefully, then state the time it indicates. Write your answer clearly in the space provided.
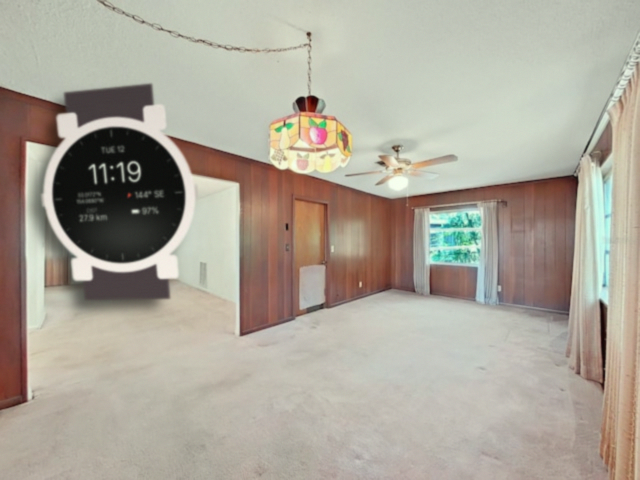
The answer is 11:19
